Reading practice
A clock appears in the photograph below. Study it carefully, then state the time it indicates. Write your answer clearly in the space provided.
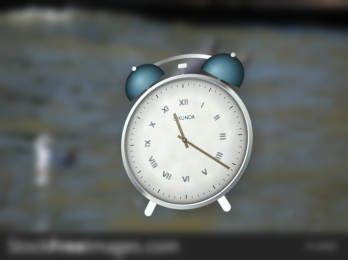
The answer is 11:21
